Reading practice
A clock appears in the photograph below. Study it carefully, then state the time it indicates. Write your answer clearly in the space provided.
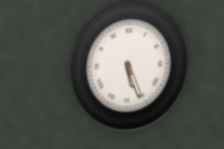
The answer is 5:26
